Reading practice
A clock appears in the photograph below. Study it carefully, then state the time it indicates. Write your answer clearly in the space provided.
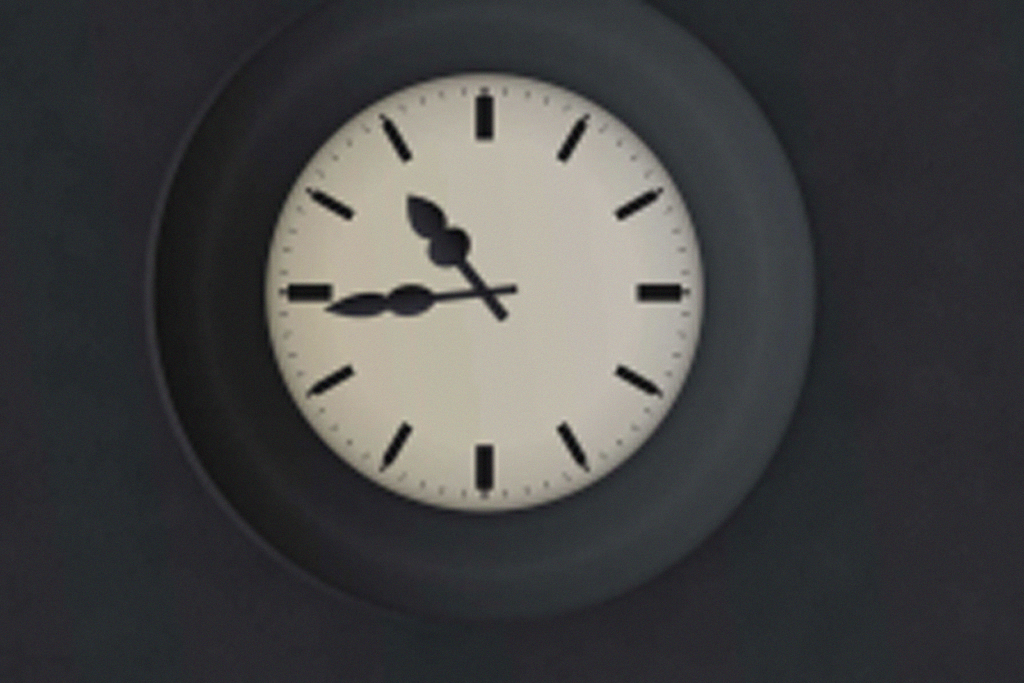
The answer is 10:44
